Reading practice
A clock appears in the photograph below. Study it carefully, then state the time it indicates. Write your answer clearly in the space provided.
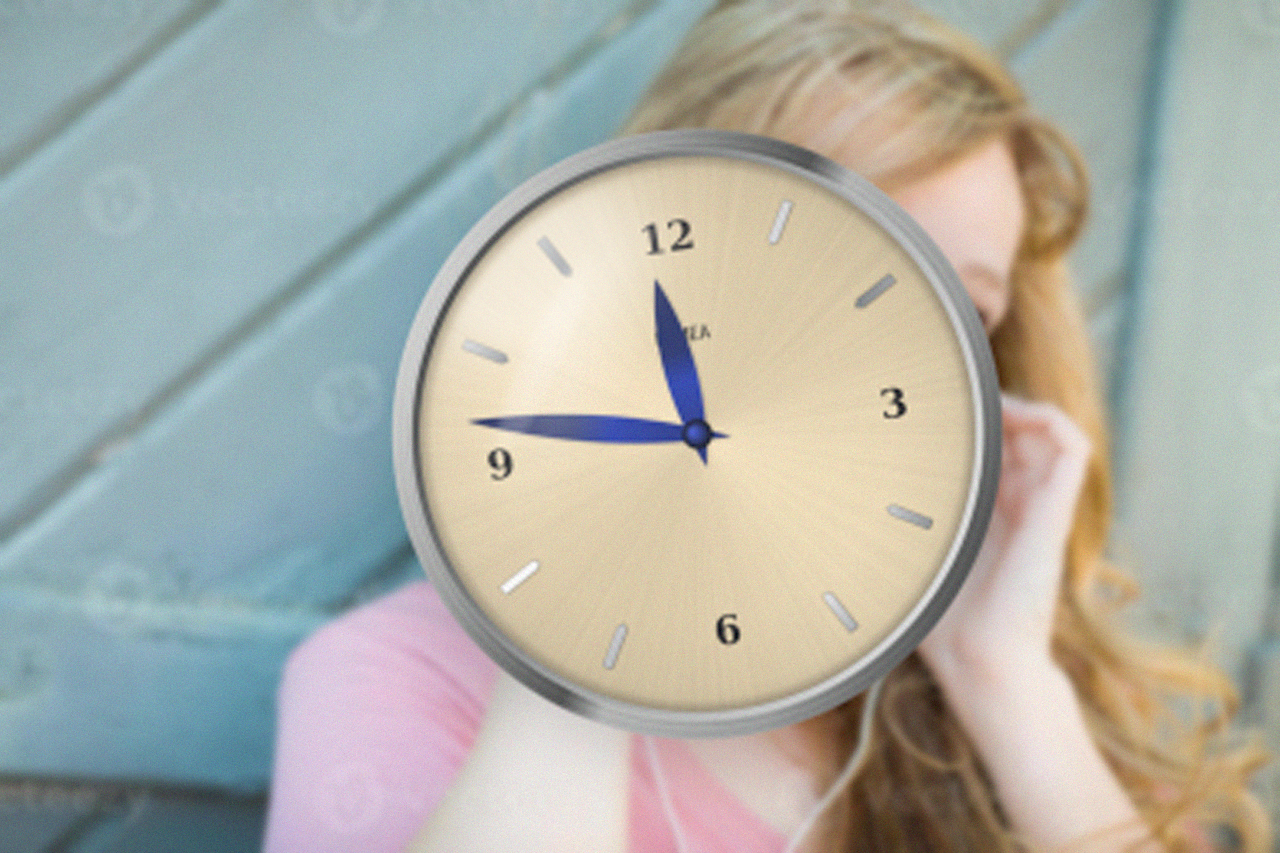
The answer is 11:47
